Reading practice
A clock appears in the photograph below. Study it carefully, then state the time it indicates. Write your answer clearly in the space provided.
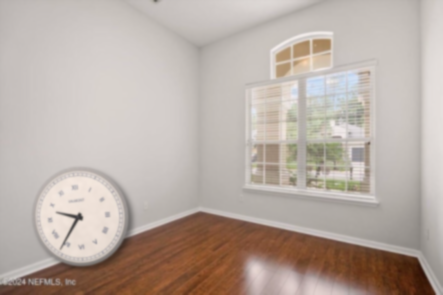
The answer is 9:36
